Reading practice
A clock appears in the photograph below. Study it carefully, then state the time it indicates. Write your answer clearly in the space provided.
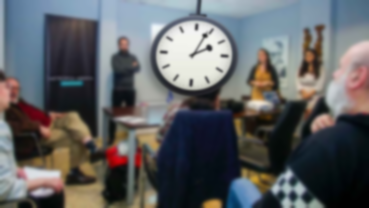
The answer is 2:04
